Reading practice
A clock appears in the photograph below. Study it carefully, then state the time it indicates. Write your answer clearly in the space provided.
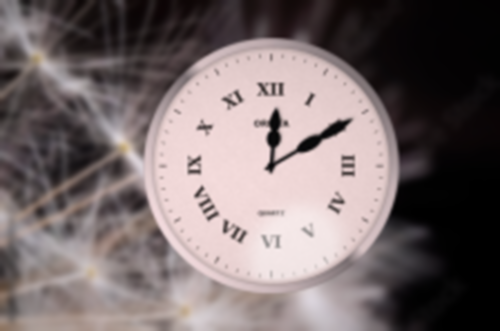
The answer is 12:10
